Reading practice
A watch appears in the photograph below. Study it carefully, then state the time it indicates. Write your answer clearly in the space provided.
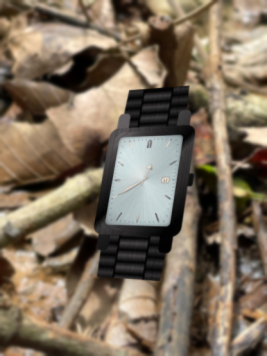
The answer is 12:40
